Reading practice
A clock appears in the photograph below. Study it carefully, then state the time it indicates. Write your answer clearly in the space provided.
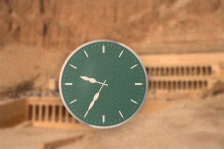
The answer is 9:35
